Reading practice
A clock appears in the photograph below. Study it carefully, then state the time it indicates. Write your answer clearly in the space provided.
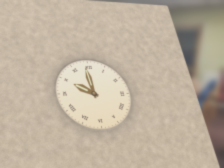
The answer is 9:59
